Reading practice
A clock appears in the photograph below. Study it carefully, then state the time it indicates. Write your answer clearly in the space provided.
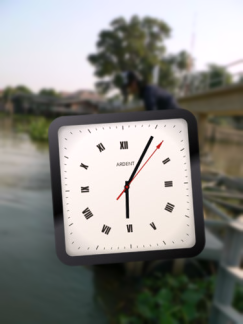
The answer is 6:05:07
